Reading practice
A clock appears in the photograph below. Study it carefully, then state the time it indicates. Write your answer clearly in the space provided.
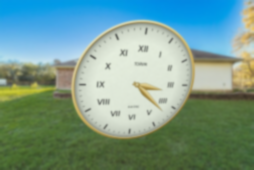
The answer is 3:22
